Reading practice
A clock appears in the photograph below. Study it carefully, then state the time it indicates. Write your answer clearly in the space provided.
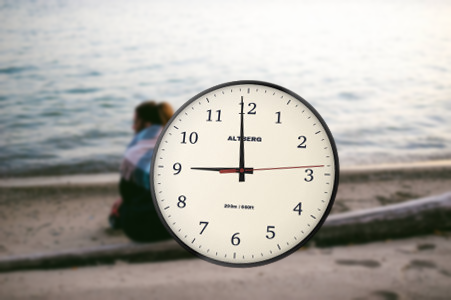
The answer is 8:59:14
